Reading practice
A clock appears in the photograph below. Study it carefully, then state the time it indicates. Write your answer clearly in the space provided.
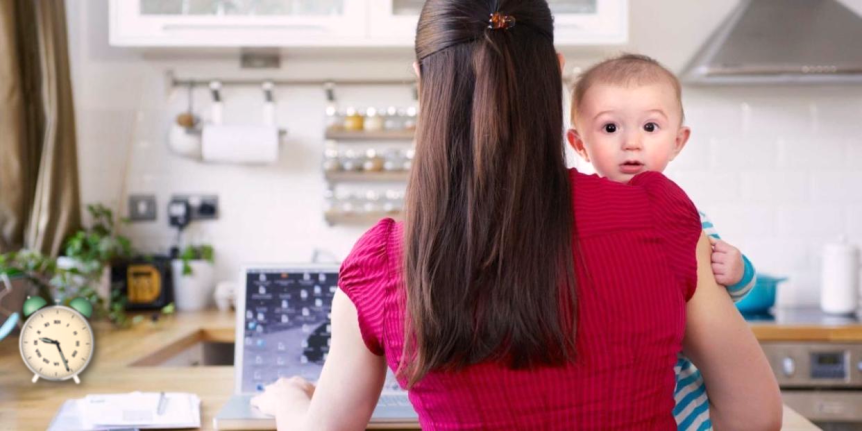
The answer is 9:26
